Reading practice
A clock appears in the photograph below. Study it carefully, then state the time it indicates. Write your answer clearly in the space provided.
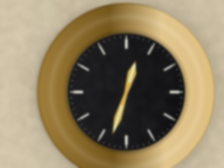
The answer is 12:33
